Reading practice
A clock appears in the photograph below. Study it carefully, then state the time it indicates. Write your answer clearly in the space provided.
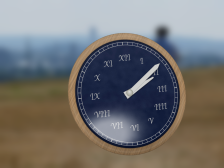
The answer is 2:09
